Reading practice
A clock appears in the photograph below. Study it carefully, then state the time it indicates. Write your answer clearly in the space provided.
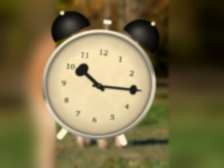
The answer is 10:15
